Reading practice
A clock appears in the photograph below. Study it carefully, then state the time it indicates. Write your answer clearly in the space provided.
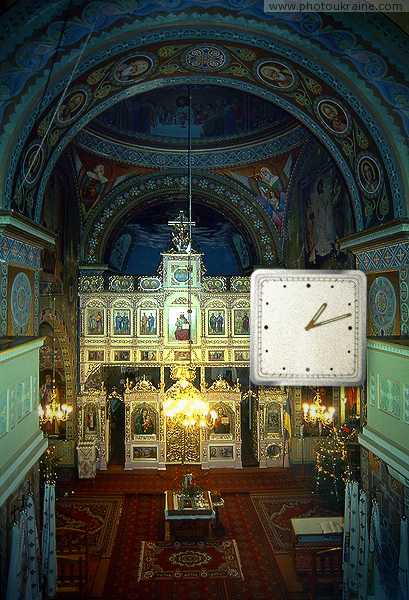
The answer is 1:12
